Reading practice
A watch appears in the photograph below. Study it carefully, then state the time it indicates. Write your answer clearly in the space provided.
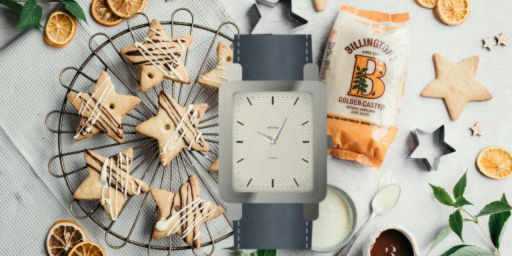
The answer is 10:05
